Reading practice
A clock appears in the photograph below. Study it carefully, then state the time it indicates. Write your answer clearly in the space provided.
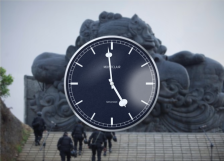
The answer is 4:59
